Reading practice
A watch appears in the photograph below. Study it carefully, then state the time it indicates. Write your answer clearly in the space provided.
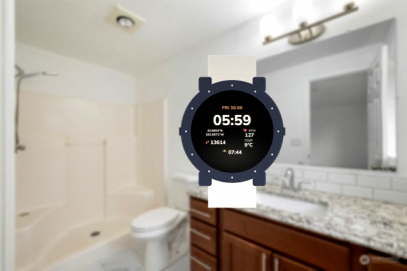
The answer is 5:59
